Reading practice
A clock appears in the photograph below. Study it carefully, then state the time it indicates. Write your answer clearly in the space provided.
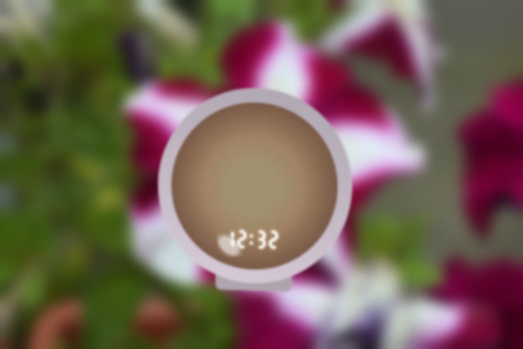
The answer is 12:32
